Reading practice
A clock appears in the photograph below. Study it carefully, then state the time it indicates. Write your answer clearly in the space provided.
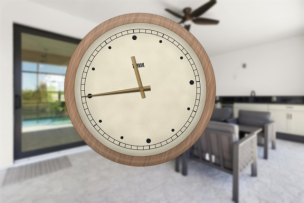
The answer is 11:45
